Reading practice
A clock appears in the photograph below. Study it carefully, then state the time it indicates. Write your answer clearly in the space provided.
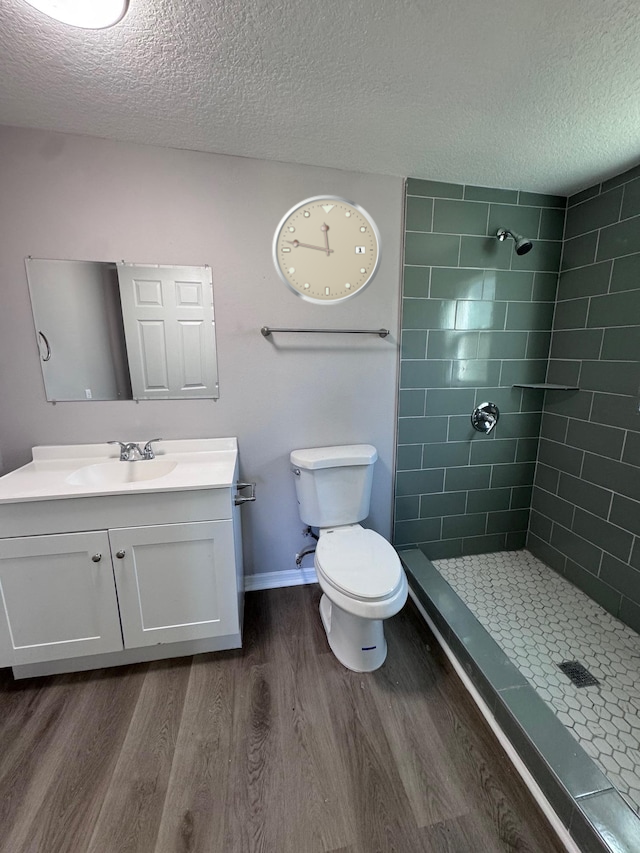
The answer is 11:47
